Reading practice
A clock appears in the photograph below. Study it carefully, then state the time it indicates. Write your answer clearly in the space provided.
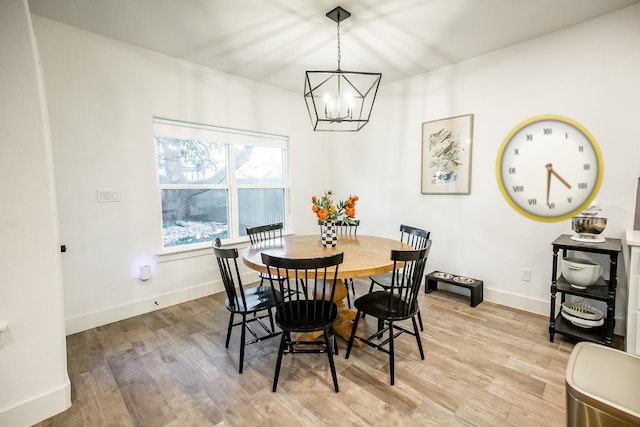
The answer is 4:31
